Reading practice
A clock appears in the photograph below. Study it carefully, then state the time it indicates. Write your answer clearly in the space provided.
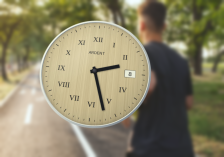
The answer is 2:27
